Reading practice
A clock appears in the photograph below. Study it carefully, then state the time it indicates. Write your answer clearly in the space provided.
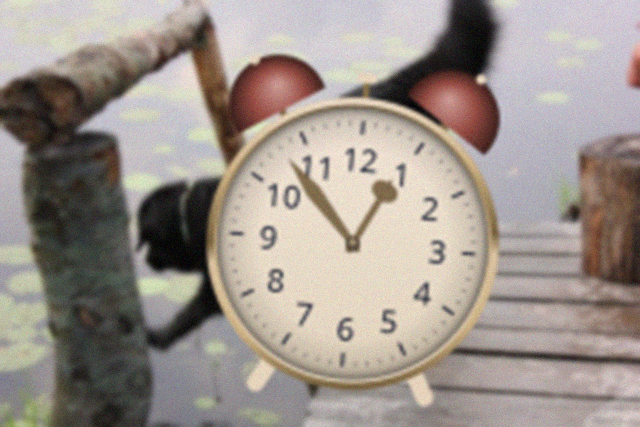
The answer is 12:53
